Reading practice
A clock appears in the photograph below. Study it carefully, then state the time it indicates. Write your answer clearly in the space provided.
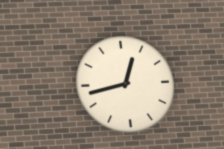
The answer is 12:43
